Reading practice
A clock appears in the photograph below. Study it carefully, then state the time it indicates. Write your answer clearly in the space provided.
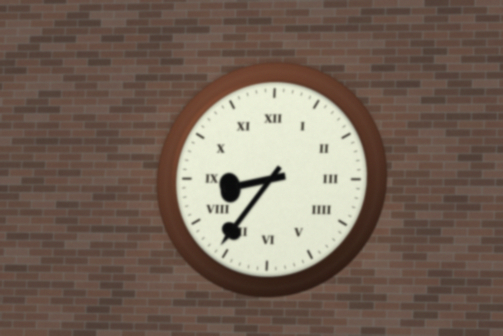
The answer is 8:36
